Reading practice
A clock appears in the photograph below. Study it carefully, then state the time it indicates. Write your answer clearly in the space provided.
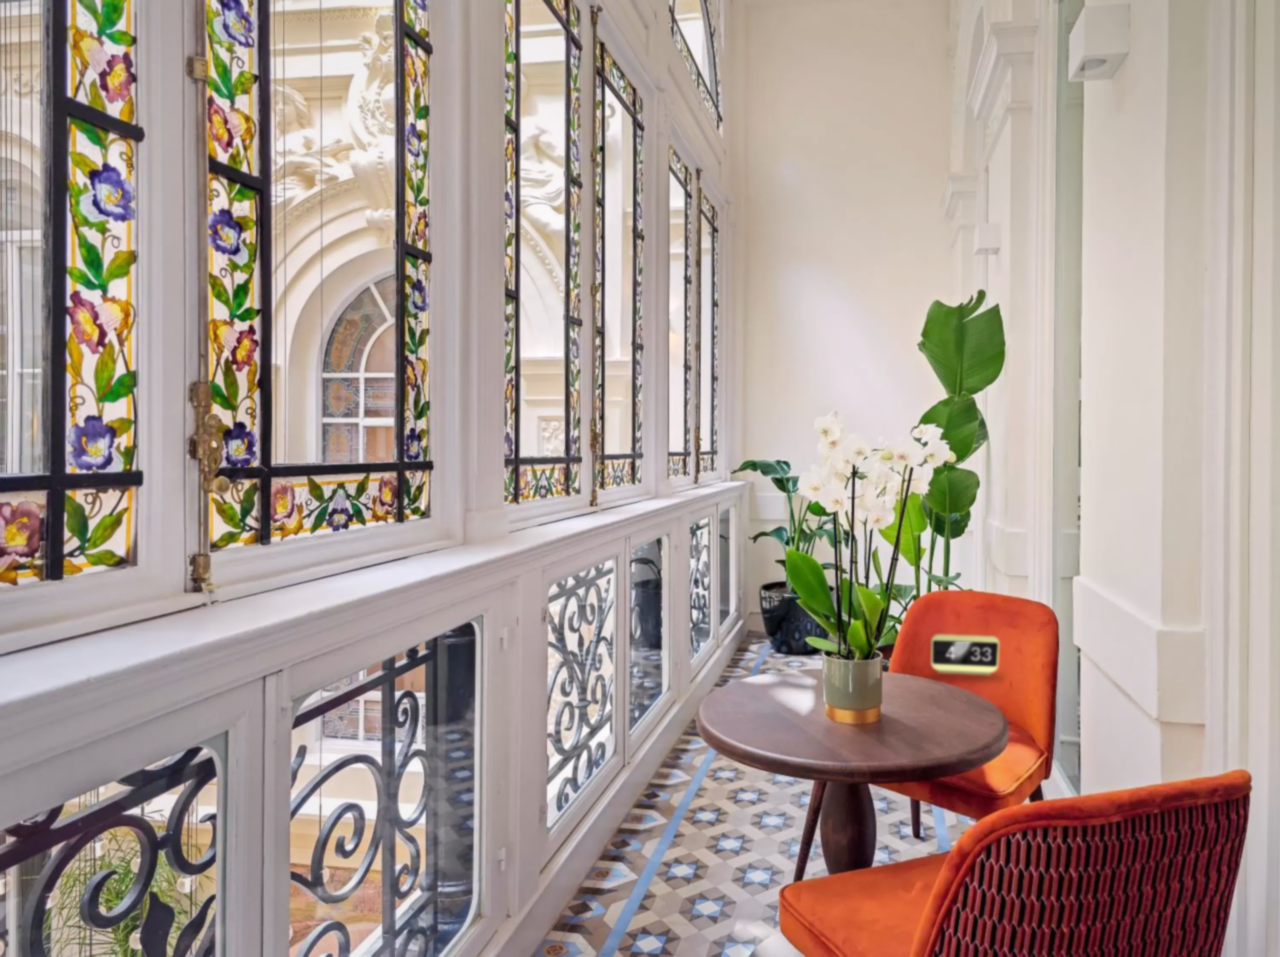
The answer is 4:33
